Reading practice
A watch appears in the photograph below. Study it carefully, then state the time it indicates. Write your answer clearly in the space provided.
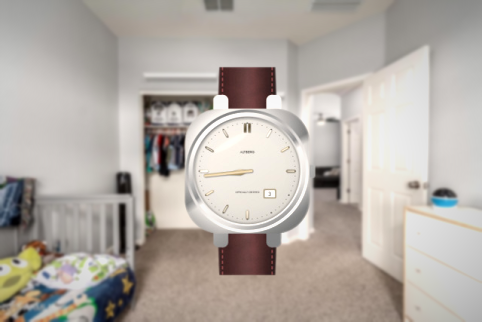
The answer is 8:44
